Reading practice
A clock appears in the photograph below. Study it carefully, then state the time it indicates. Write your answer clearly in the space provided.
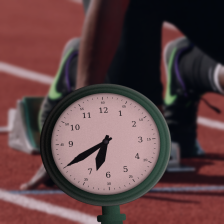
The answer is 6:40
